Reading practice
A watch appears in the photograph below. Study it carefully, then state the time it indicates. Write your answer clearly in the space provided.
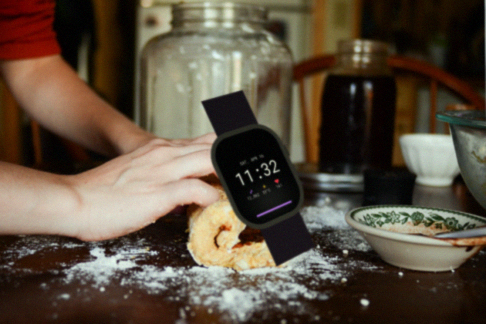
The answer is 11:32
